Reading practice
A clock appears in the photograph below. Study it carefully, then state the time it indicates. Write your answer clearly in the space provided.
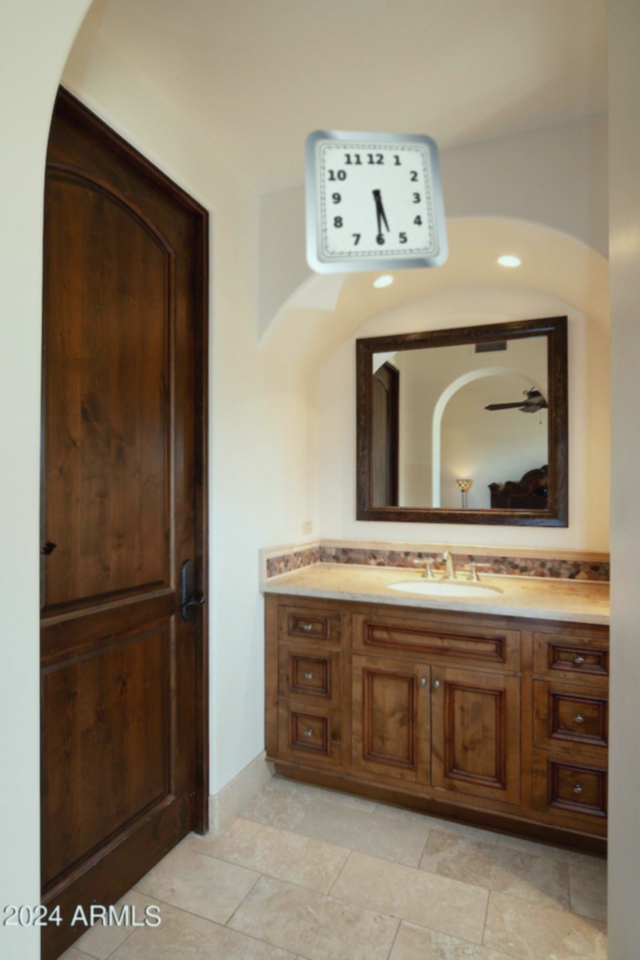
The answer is 5:30
